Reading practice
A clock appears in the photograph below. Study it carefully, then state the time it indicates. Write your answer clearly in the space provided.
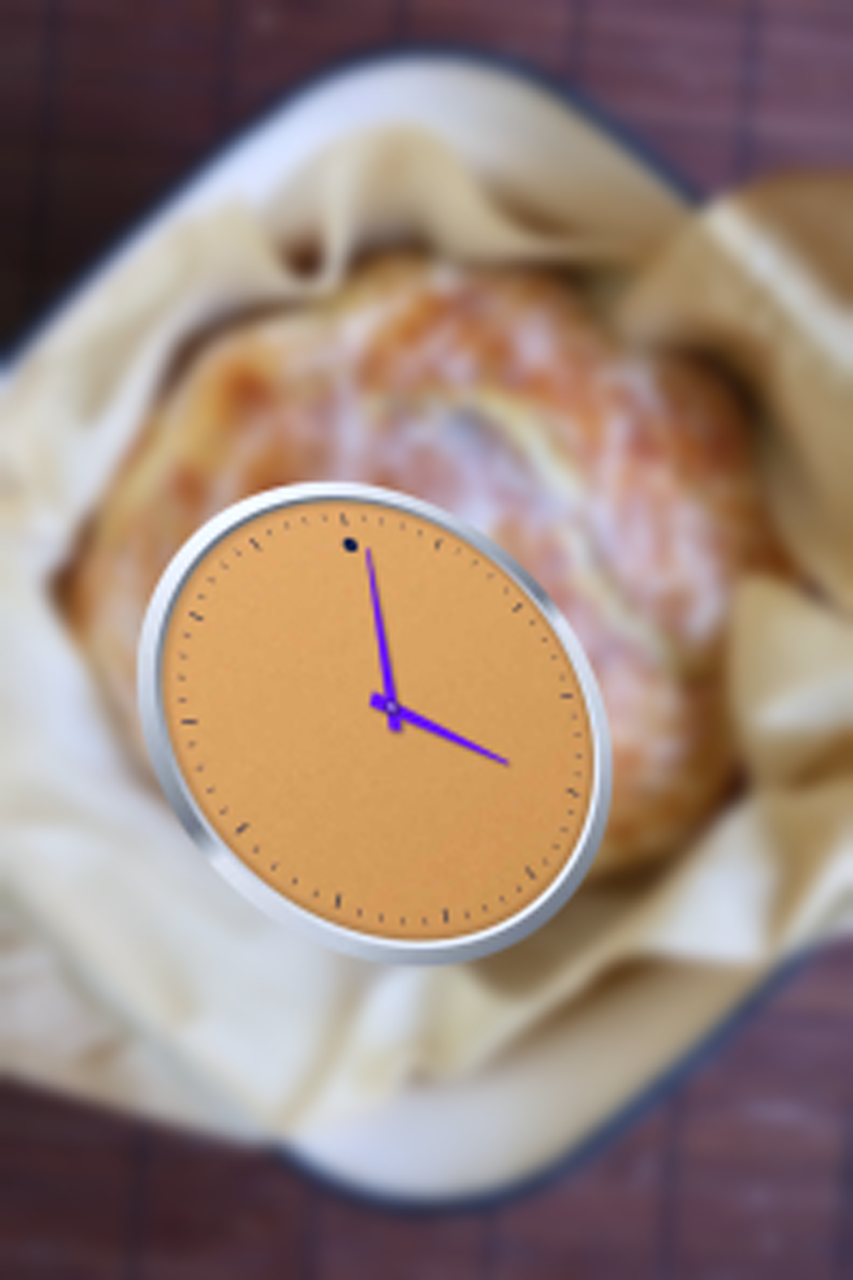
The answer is 4:01
